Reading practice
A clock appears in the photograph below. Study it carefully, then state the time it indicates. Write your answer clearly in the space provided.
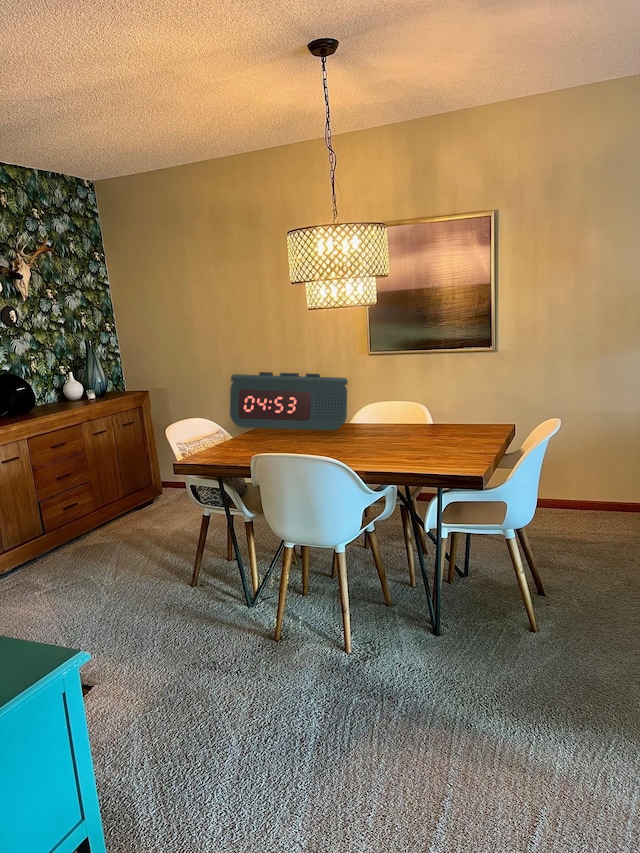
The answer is 4:53
